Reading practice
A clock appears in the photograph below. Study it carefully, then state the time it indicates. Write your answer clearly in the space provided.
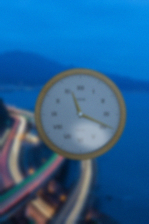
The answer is 11:19
